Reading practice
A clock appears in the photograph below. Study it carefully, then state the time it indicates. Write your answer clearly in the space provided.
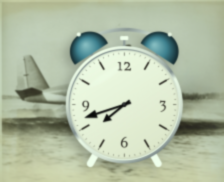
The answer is 7:42
